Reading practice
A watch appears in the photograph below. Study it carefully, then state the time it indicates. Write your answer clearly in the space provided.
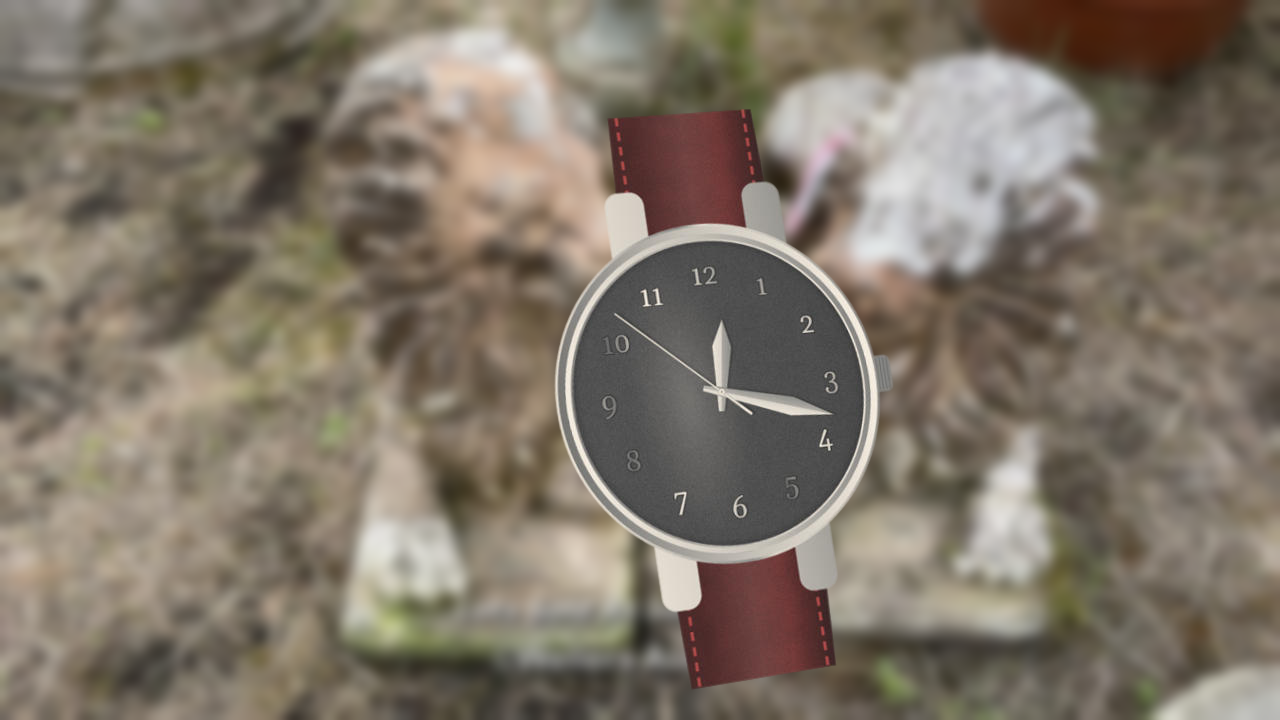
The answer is 12:17:52
